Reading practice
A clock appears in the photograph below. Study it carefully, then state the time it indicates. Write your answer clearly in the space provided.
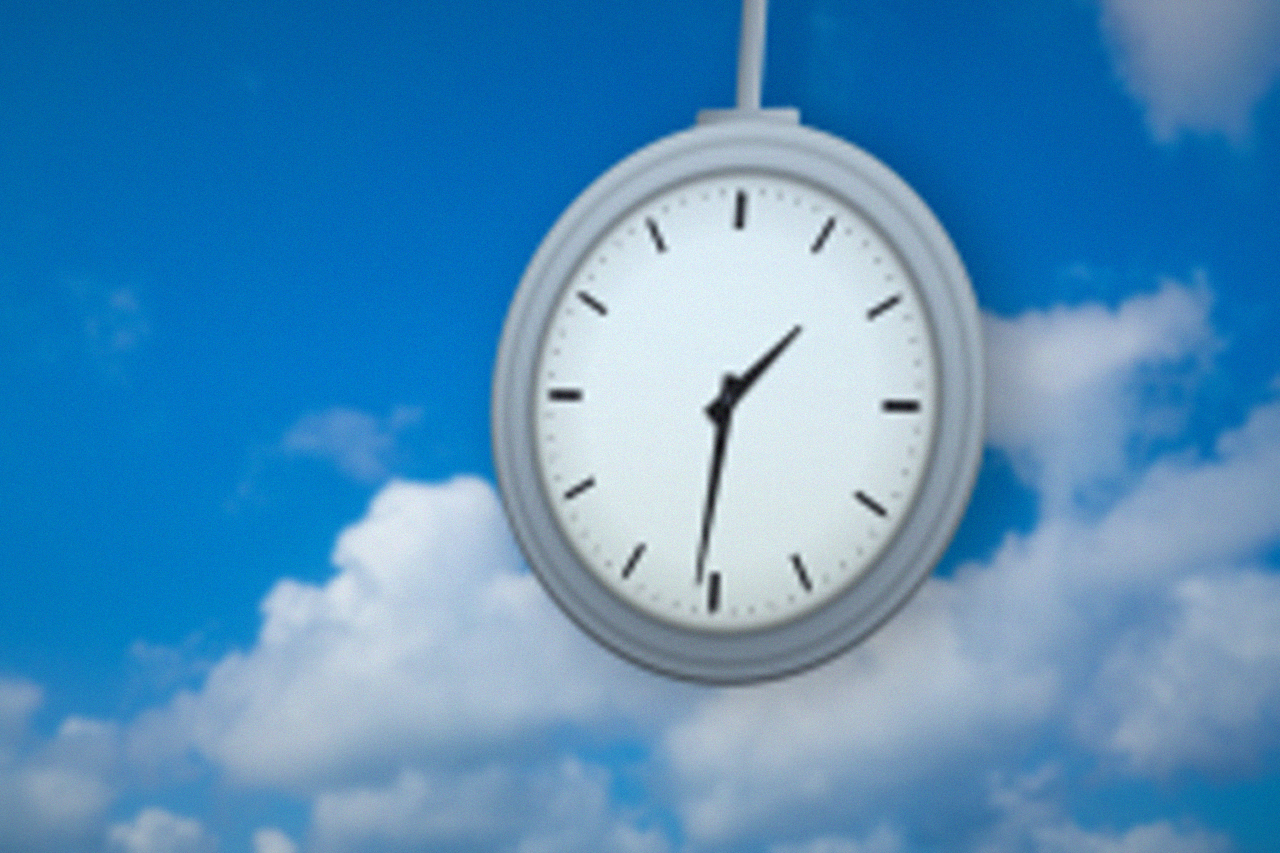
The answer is 1:31
